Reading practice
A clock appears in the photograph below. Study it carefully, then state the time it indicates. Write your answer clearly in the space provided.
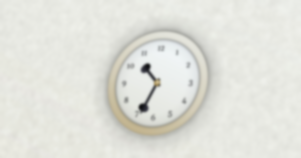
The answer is 10:34
